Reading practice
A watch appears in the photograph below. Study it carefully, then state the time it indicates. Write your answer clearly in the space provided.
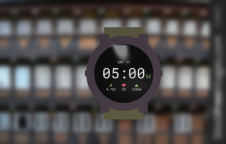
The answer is 5:00
